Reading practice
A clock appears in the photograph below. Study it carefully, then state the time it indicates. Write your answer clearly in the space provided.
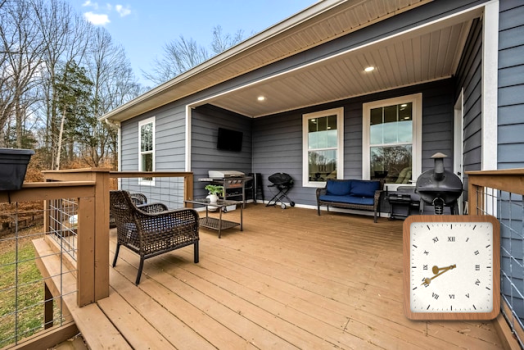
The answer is 8:40
